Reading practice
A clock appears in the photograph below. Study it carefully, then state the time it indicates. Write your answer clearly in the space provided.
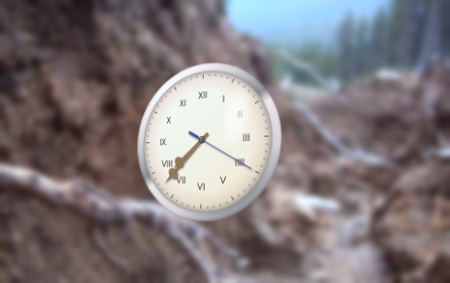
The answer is 7:37:20
